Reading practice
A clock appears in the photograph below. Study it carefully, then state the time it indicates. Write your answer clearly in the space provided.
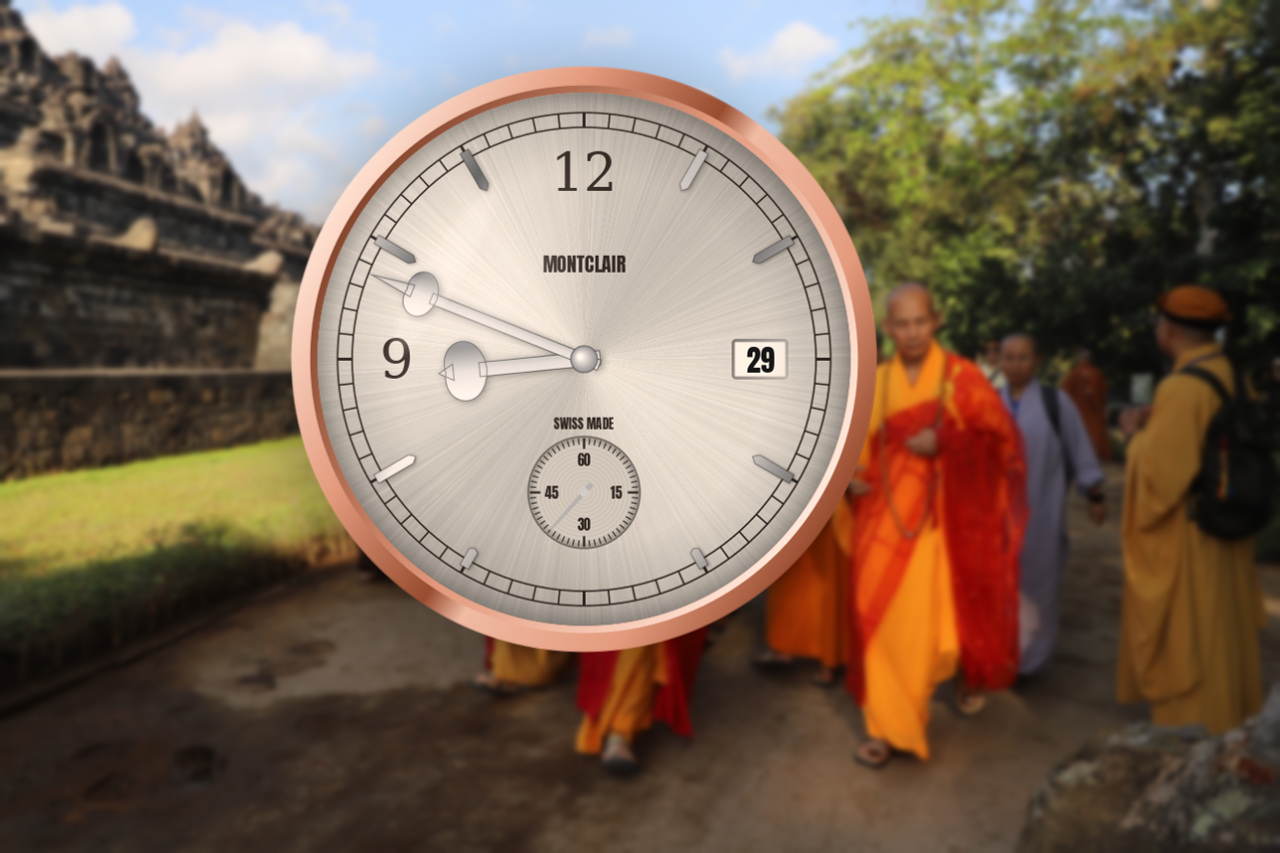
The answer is 8:48:37
